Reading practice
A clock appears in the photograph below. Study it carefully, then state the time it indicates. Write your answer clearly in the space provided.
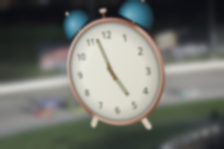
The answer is 4:57
